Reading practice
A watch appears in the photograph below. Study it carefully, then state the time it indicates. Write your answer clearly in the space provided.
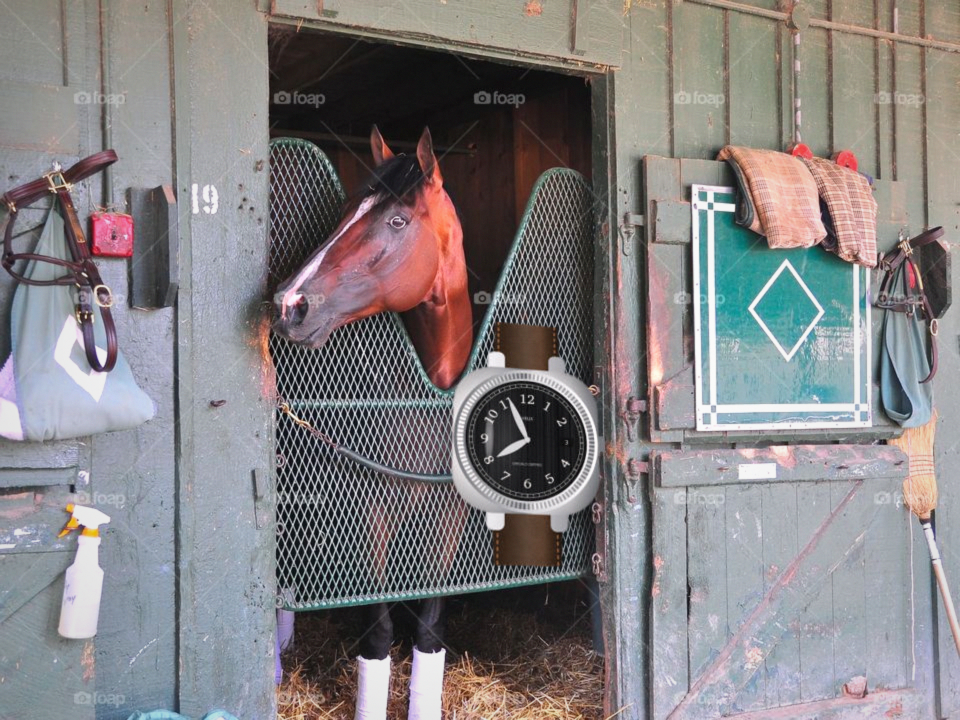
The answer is 7:56
